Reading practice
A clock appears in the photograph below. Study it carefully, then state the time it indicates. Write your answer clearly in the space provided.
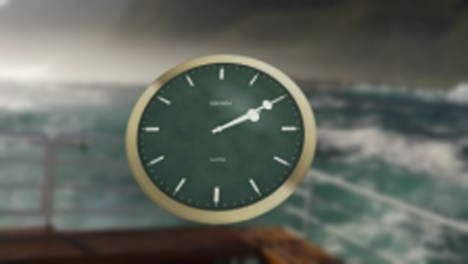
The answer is 2:10
